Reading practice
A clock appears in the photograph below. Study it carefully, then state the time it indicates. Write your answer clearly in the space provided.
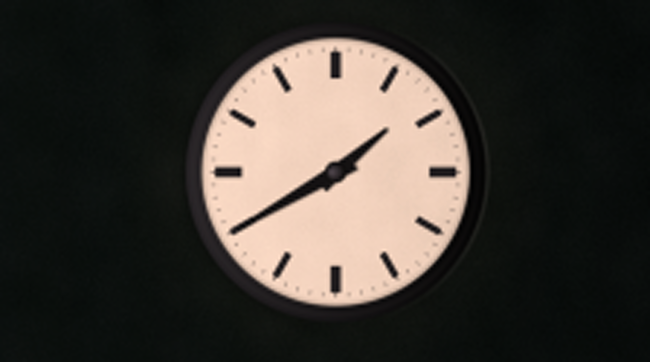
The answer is 1:40
